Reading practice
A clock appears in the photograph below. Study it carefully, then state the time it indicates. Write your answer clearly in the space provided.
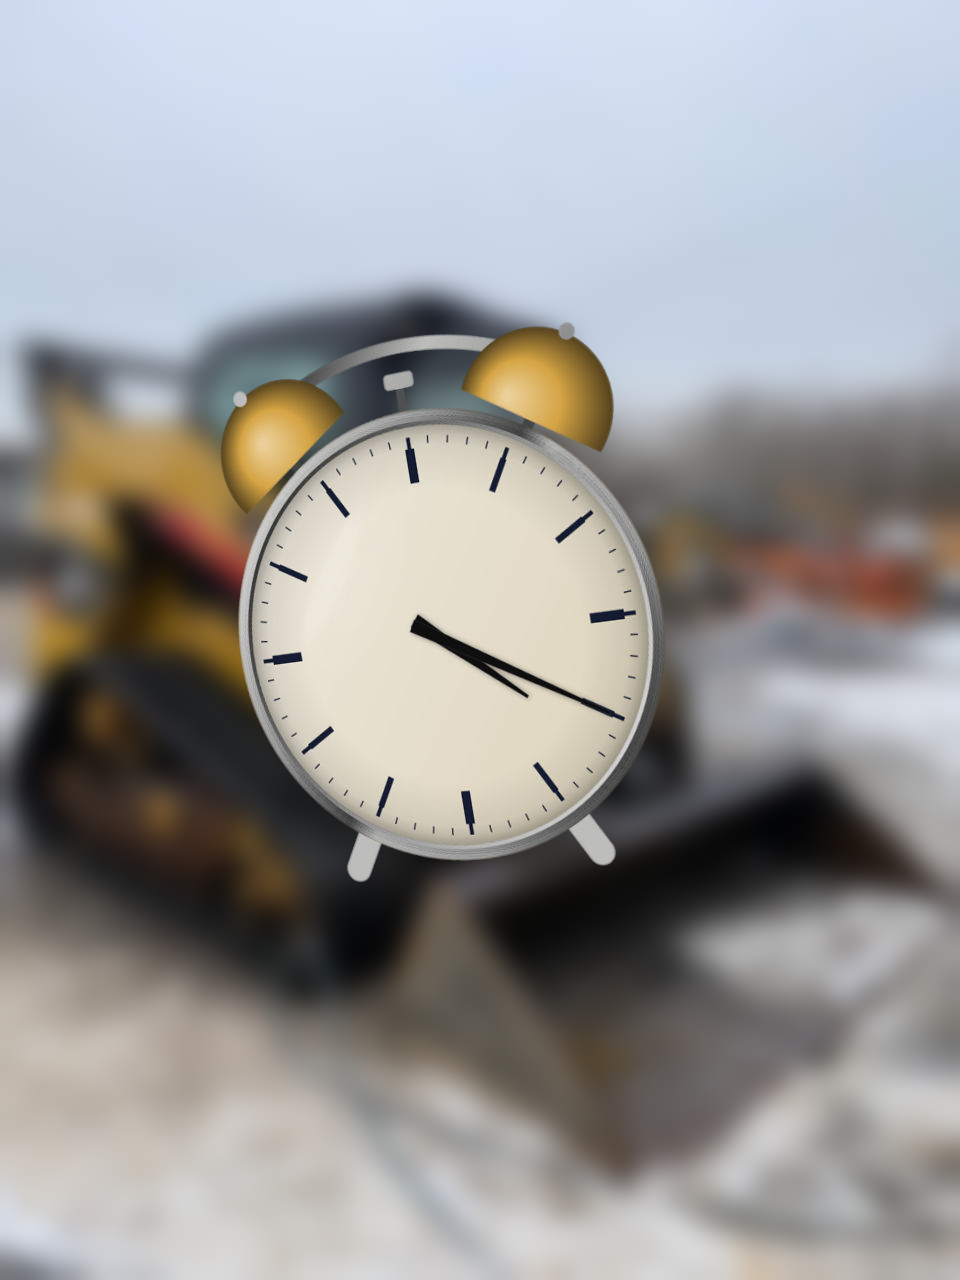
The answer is 4:20
